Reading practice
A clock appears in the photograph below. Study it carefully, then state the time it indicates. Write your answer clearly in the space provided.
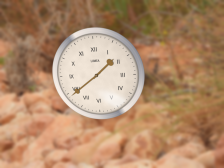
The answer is 1:39
